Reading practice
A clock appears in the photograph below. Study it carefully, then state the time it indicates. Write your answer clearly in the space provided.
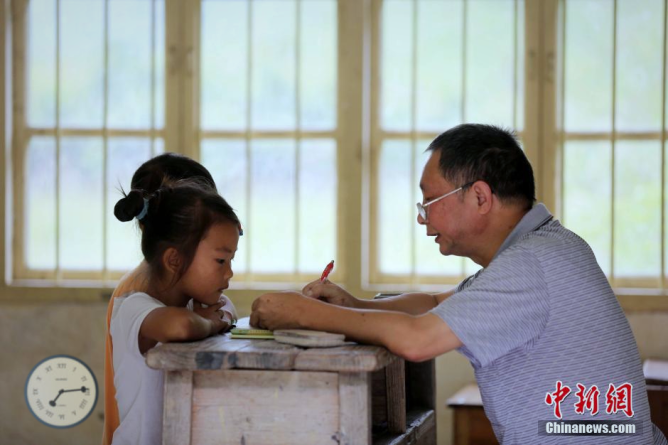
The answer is 7:14
